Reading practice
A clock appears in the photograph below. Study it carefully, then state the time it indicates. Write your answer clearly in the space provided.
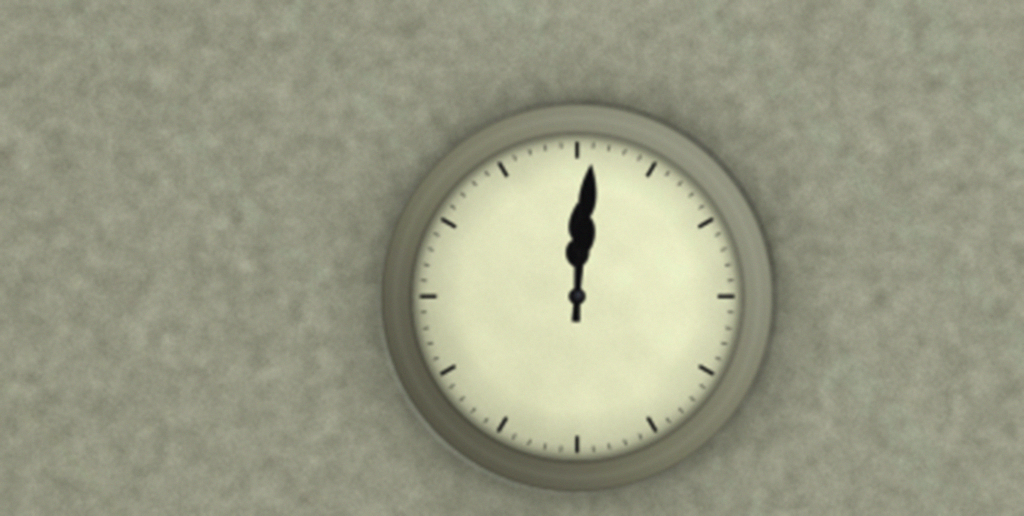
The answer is 12:01
